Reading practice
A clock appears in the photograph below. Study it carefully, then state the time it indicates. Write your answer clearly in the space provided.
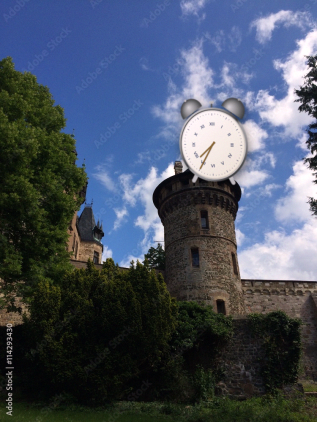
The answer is 7:35
